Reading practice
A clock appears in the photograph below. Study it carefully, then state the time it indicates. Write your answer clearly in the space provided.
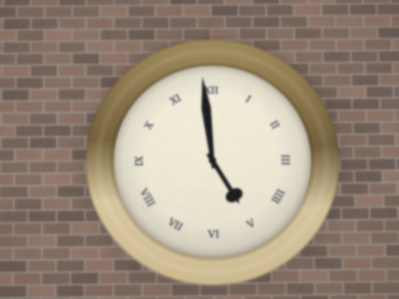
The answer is 4:59
